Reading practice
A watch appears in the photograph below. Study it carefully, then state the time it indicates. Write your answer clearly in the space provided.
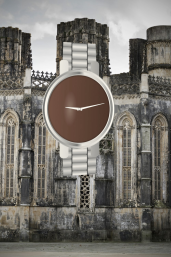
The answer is 9:13
